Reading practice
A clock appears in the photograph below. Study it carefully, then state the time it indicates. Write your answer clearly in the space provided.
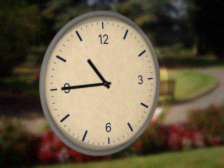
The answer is 10:45
